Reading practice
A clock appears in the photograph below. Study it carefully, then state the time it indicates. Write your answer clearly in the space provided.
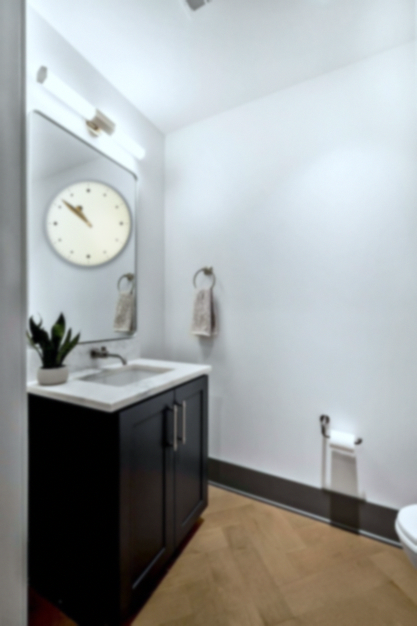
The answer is 10:52
